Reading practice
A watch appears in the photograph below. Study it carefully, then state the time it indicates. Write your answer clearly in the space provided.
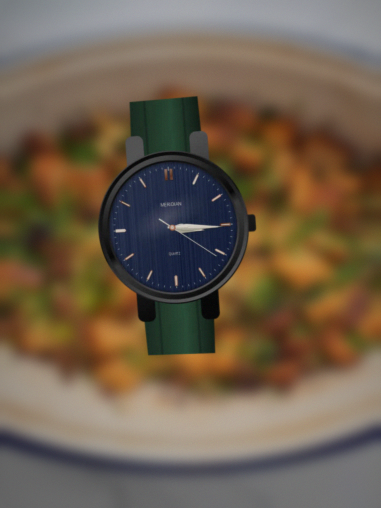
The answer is 3:15:21
